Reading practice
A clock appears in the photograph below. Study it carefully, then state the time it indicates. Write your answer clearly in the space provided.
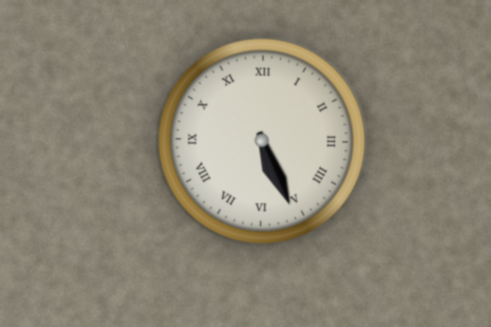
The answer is 5:26
